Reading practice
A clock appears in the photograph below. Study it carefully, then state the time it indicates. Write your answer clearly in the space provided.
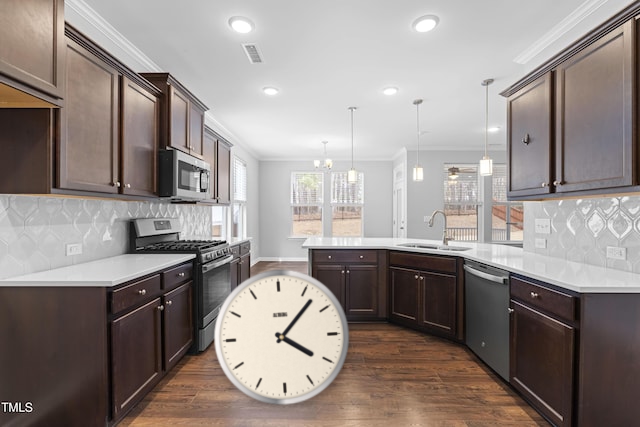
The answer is 4:07
